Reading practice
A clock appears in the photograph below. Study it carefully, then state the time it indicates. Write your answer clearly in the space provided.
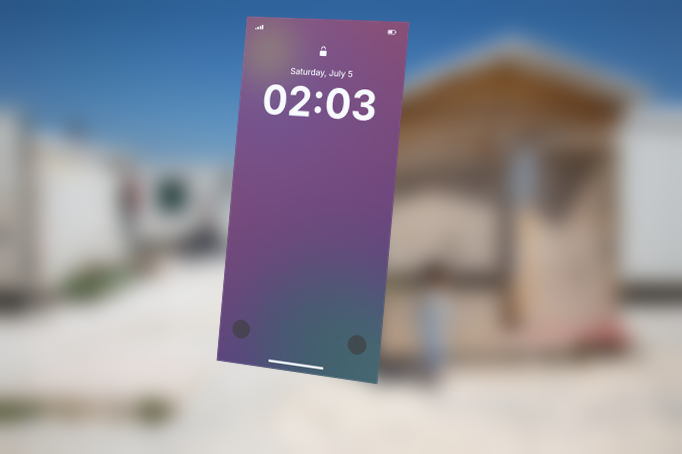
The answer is 2:03
